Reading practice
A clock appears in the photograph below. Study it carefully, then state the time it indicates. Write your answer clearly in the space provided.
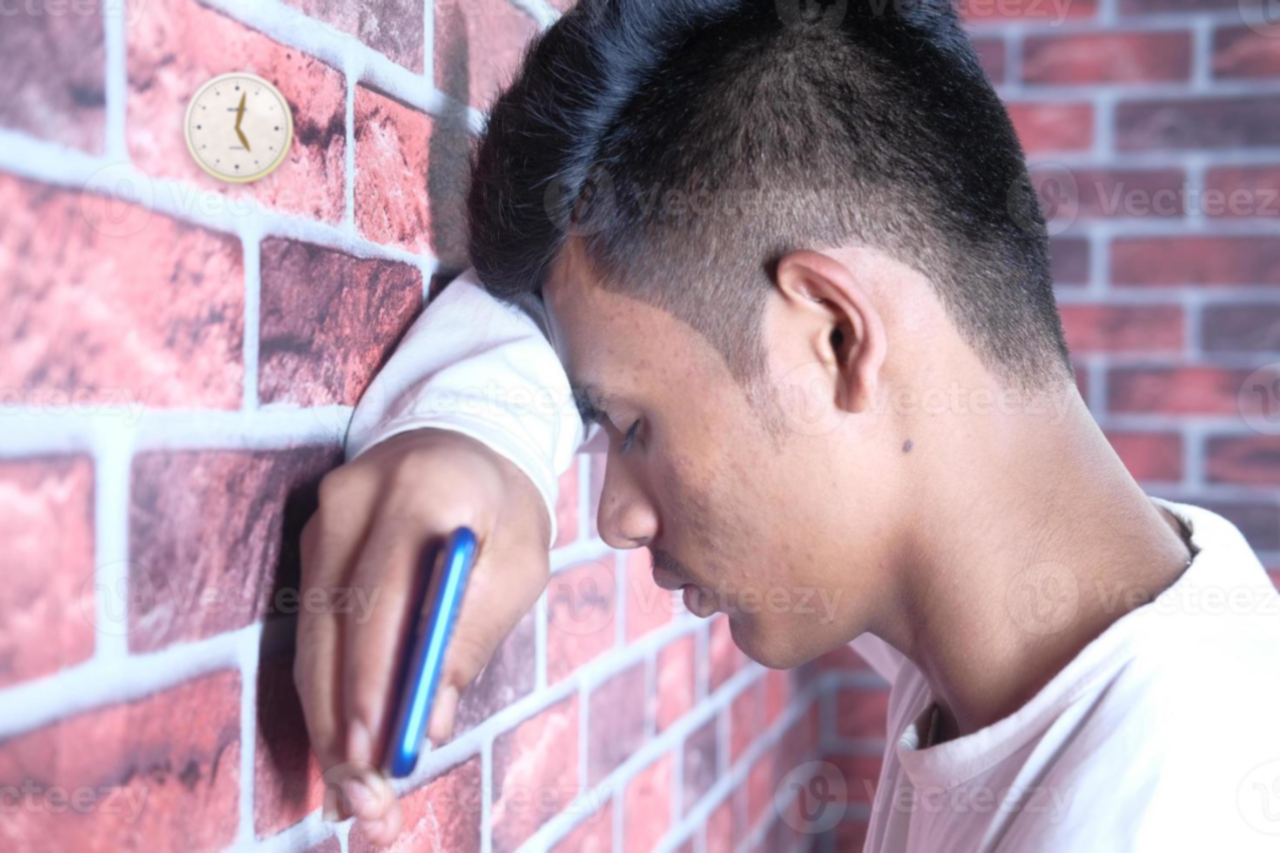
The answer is 5:02
